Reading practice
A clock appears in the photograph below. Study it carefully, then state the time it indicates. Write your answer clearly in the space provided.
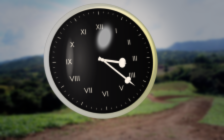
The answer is 3:22
